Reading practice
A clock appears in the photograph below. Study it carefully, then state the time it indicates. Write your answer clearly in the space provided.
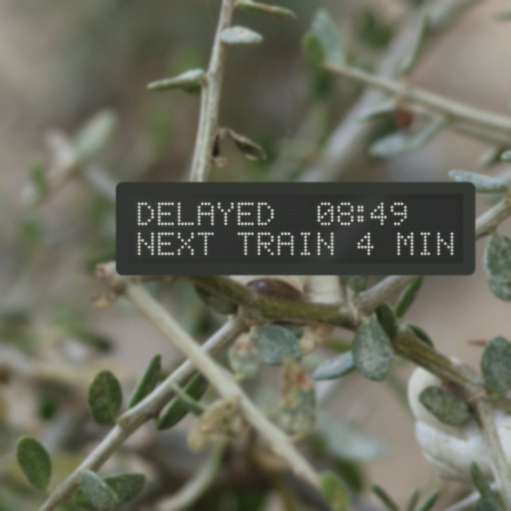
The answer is 8:49
